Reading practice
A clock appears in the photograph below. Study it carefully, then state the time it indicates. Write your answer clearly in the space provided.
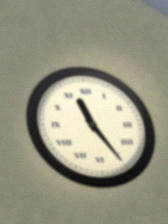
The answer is 11:25
